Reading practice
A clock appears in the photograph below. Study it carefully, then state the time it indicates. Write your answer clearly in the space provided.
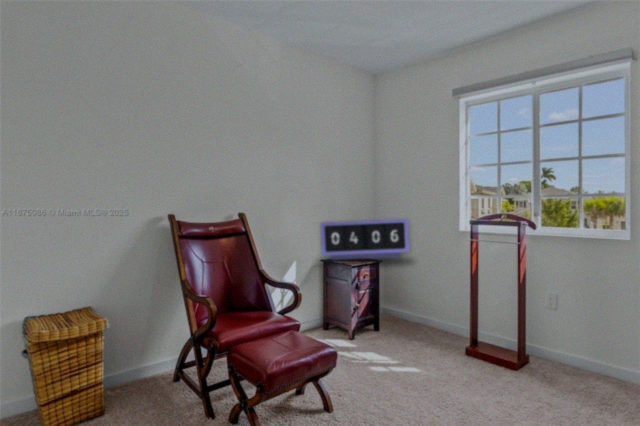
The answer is 4:06
